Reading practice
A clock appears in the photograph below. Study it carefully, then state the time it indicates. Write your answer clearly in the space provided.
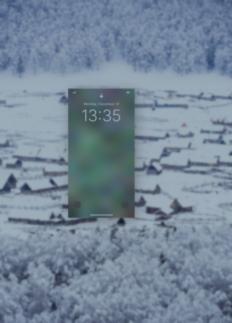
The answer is 13:35
